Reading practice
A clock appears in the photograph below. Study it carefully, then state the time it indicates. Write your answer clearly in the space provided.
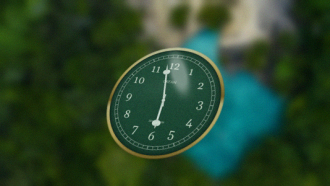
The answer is 5:58
